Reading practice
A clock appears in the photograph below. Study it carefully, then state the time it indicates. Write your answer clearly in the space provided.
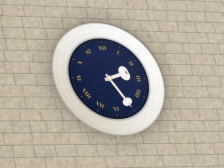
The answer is 2:25
